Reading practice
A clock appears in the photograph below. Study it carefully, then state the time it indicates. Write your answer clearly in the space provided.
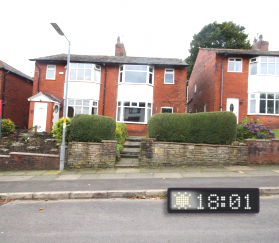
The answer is 18:01
